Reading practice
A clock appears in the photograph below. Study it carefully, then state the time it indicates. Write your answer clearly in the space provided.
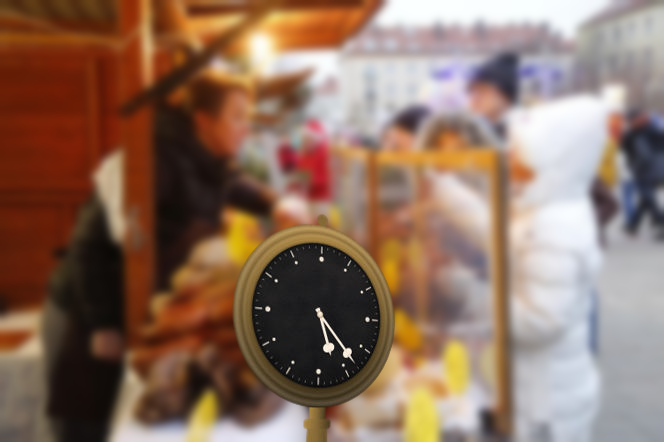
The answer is 5:23
